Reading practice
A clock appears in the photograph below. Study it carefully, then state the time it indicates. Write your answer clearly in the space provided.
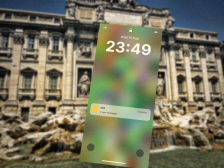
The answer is 23:49
